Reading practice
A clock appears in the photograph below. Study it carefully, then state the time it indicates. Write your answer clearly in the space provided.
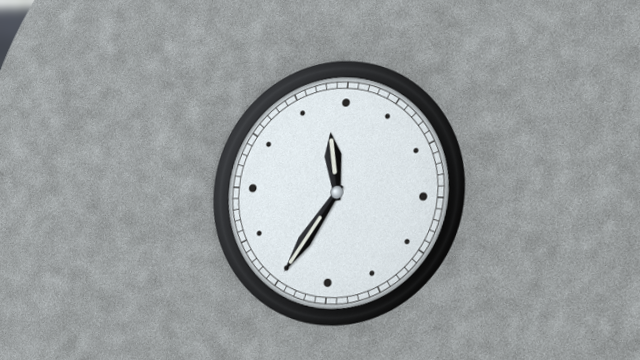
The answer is 11:35
